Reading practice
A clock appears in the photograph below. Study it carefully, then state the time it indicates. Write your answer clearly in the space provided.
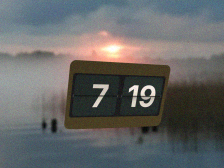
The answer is 7:19
